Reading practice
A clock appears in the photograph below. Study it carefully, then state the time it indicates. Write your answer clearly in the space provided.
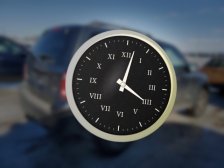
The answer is 4:02
